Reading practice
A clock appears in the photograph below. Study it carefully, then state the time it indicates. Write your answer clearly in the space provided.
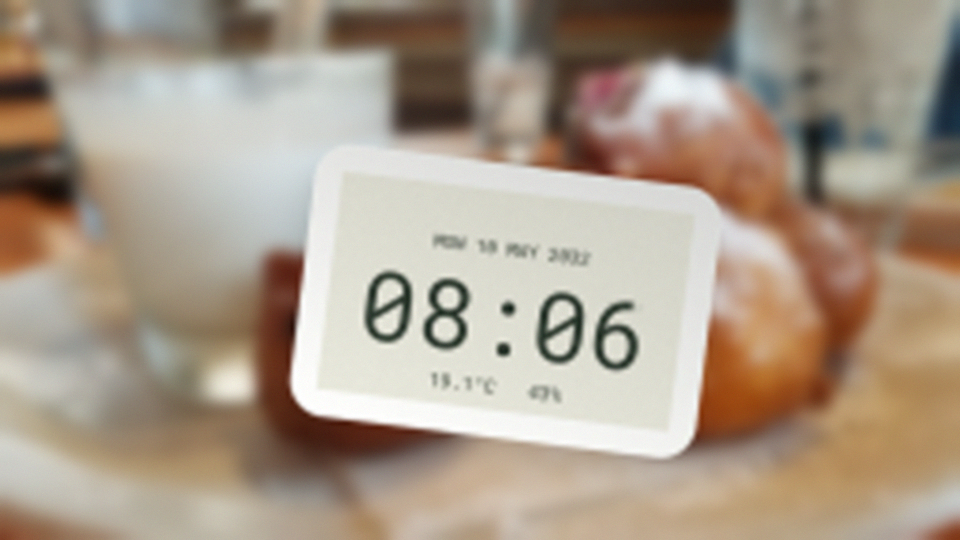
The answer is 8:06
